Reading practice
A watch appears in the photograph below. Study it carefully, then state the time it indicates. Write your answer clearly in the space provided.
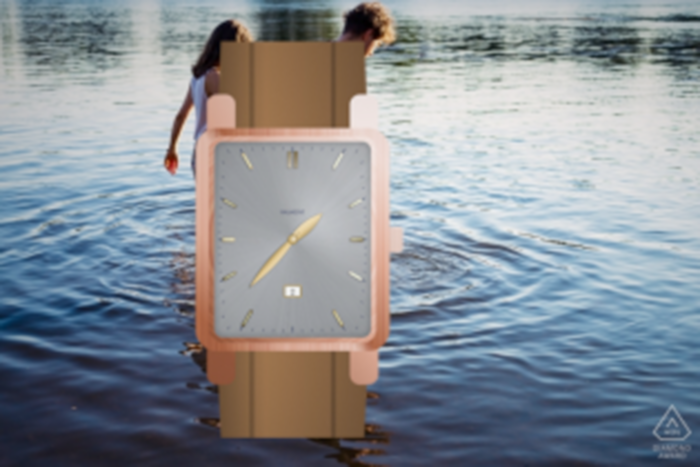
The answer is 1:37
